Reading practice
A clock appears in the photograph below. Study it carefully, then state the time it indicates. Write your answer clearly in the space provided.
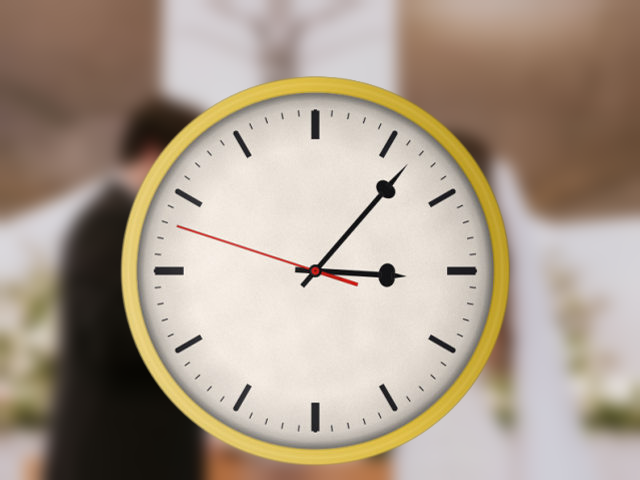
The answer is 3:06:48
